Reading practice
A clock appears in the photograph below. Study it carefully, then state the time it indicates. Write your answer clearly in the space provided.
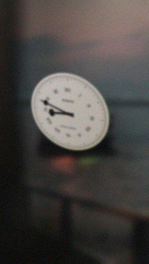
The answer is 8:48
